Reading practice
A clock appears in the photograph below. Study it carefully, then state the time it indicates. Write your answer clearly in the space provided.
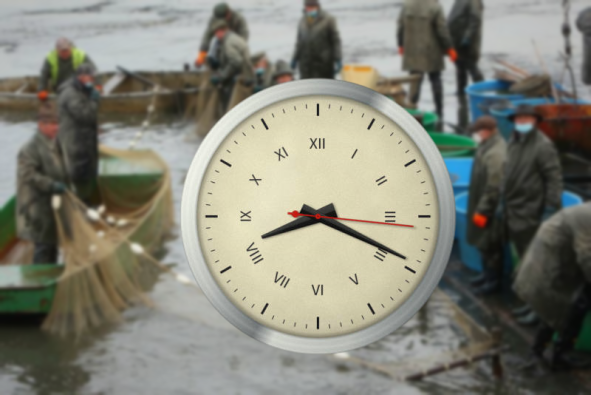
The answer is 8:19:16
